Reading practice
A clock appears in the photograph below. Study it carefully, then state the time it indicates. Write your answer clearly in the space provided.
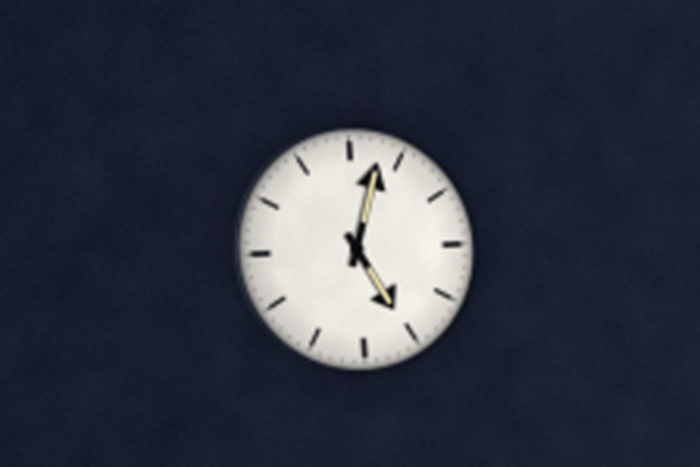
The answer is 5:03
